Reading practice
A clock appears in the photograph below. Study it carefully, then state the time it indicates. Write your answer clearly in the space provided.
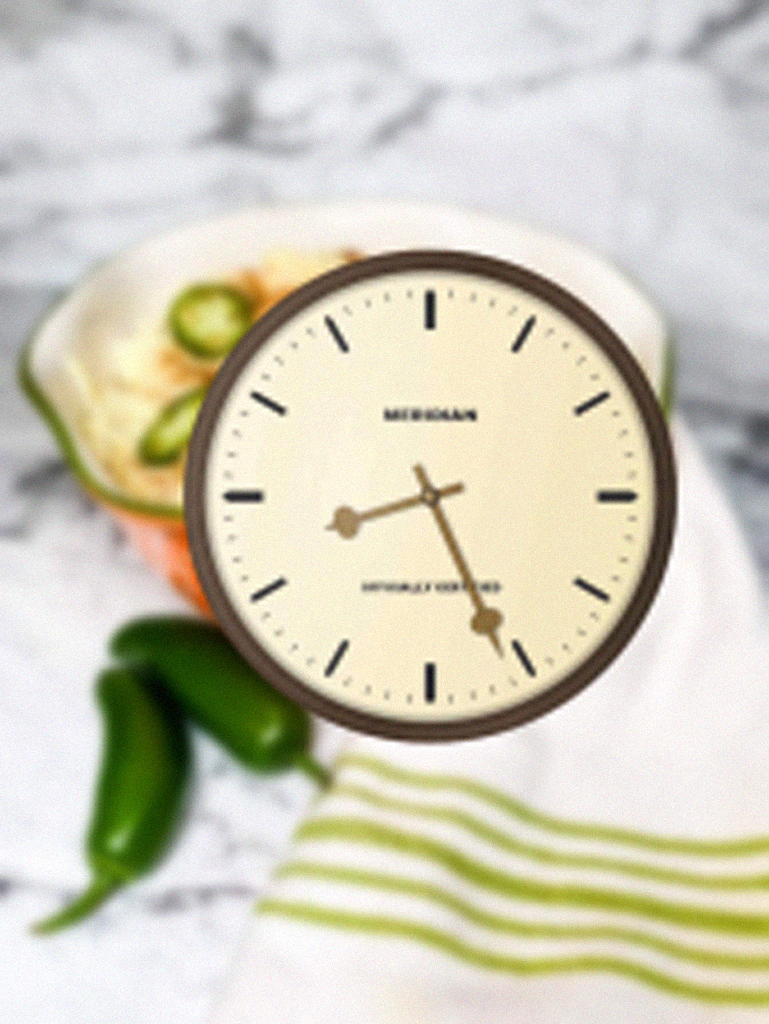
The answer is 8:26
